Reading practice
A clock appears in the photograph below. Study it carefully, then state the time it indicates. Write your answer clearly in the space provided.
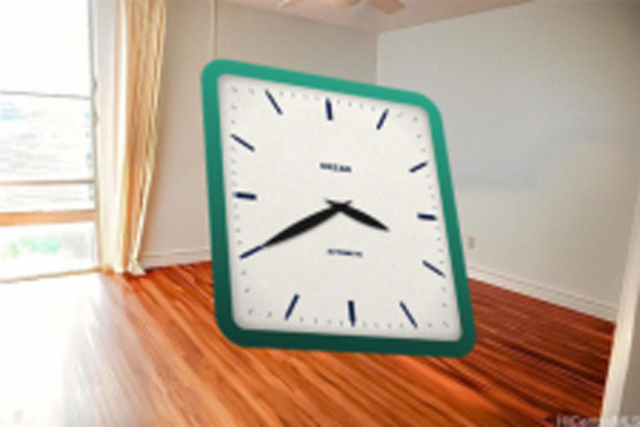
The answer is 3:40
